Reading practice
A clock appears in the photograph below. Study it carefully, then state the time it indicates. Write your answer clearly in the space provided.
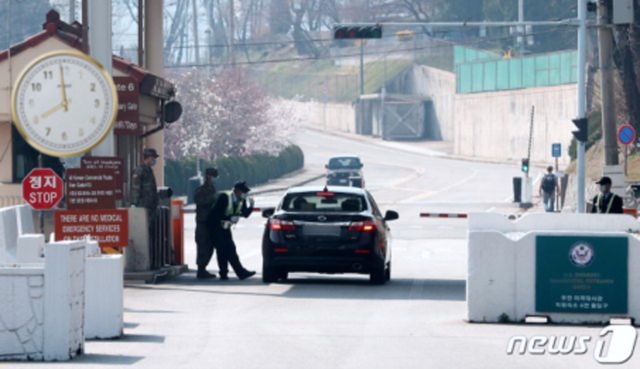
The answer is 7:59
